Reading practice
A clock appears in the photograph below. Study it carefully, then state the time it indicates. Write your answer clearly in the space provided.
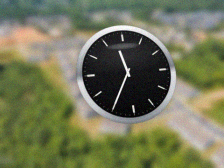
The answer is 11:35
